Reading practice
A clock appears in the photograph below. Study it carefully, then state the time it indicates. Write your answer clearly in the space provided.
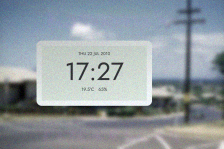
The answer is 17:27
